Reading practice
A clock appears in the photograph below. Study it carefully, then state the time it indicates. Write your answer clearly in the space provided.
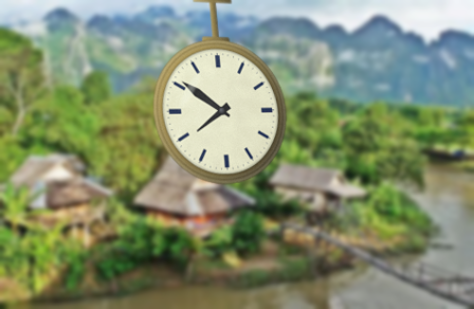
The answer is 7:51
